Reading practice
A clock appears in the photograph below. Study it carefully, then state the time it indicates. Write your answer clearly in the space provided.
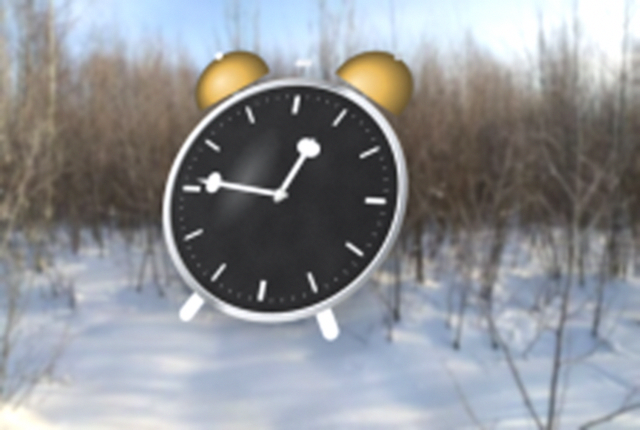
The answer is 12:46
